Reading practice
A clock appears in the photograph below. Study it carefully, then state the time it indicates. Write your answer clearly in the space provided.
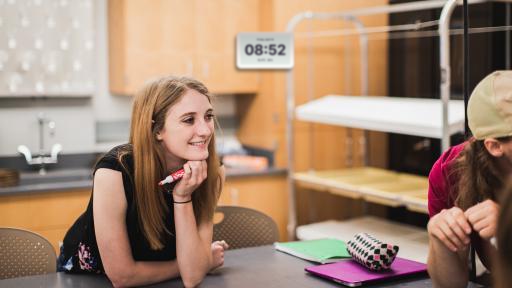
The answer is 8:52
